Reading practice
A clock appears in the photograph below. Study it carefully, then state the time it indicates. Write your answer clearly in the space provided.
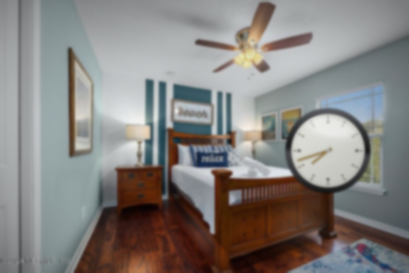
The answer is 7:42
